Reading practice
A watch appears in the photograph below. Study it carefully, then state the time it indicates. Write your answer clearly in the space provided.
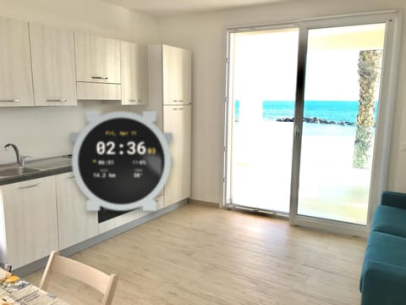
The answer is 2:36
